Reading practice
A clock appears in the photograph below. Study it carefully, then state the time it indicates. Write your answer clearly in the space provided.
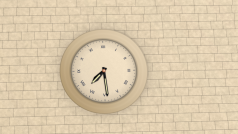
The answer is 7:29
